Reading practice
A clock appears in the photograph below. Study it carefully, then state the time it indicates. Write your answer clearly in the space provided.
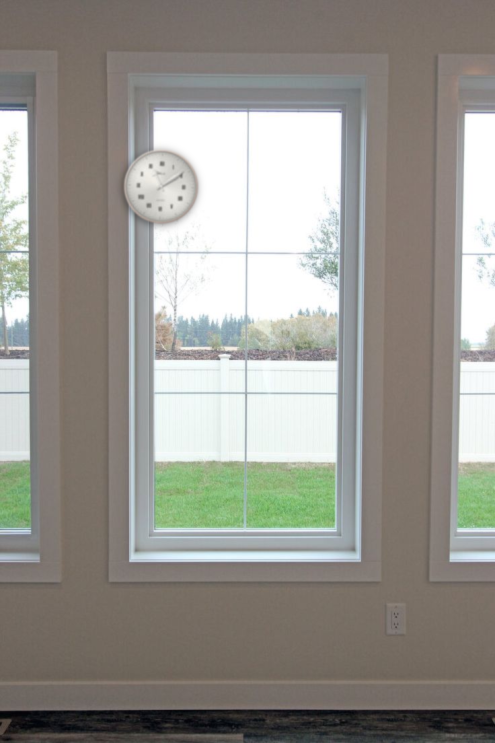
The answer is 11:09
